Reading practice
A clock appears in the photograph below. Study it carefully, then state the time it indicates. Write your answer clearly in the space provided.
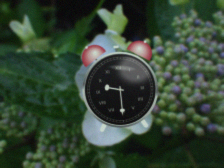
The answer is 9:30
